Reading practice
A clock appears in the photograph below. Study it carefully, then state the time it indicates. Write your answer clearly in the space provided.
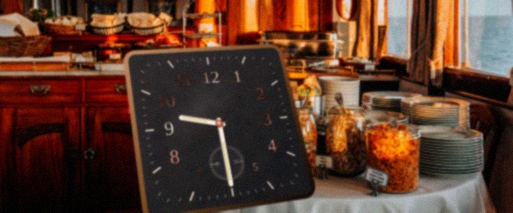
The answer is 9:30
